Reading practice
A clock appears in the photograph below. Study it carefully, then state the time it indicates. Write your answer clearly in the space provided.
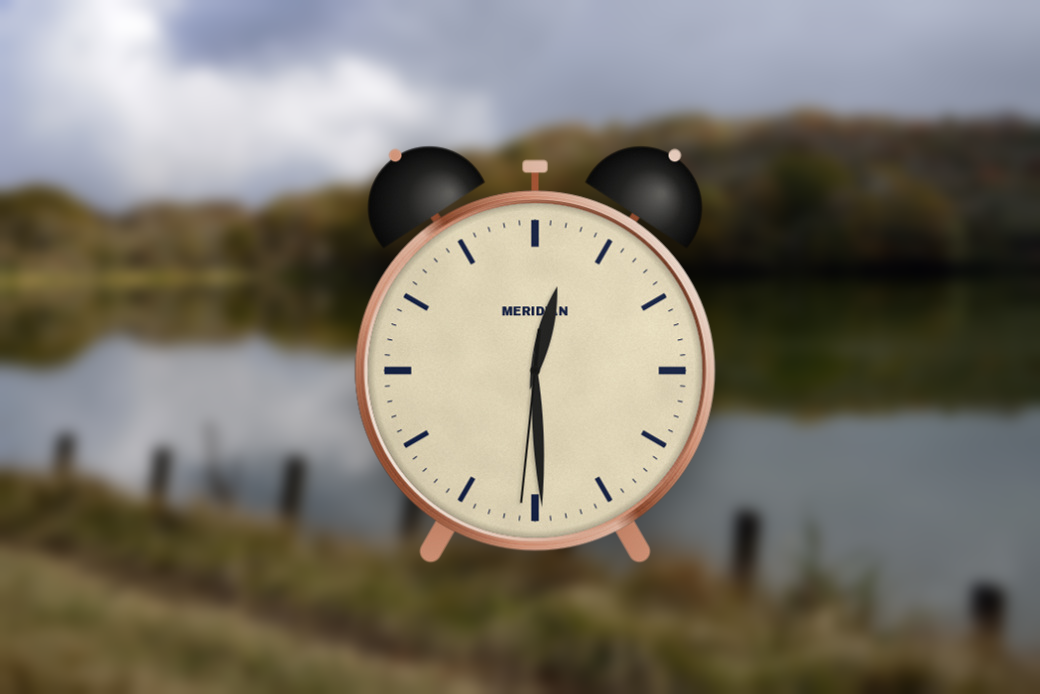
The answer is 12:29:31
